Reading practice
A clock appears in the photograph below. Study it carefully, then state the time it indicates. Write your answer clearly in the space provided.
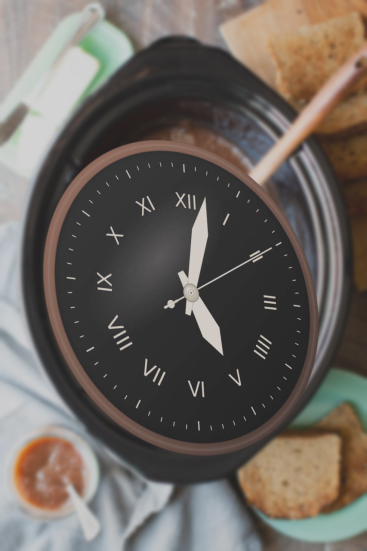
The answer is 5:02:10
